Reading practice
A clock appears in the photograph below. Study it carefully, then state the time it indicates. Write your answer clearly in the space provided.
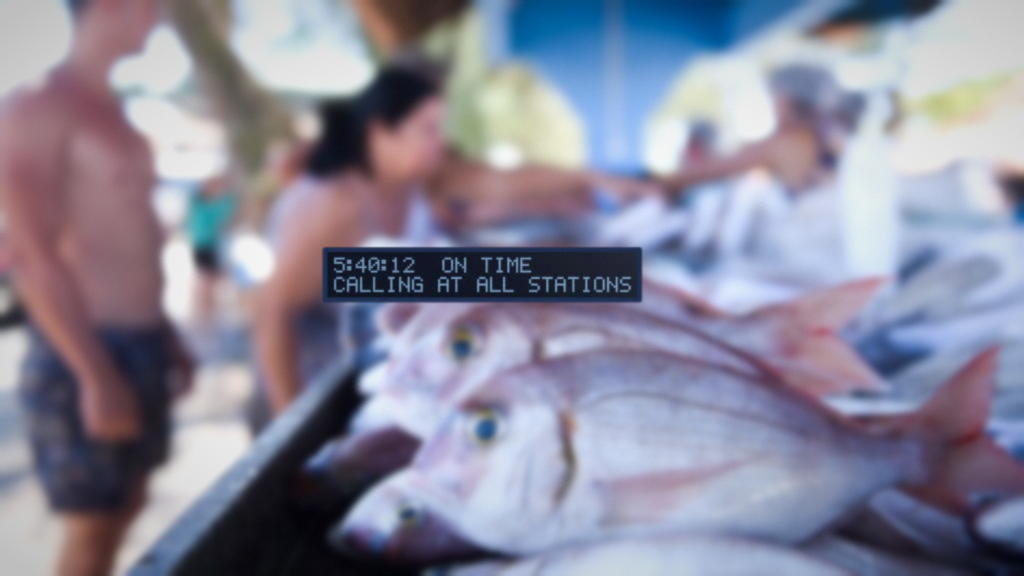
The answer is 5:40:12
